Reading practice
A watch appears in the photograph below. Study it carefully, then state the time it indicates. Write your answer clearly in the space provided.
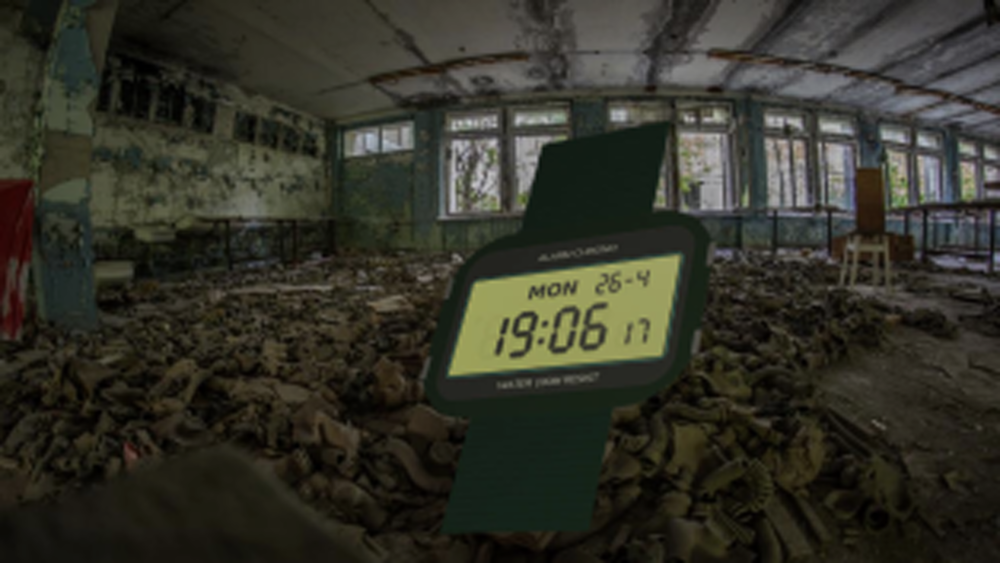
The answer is 19:06:17
